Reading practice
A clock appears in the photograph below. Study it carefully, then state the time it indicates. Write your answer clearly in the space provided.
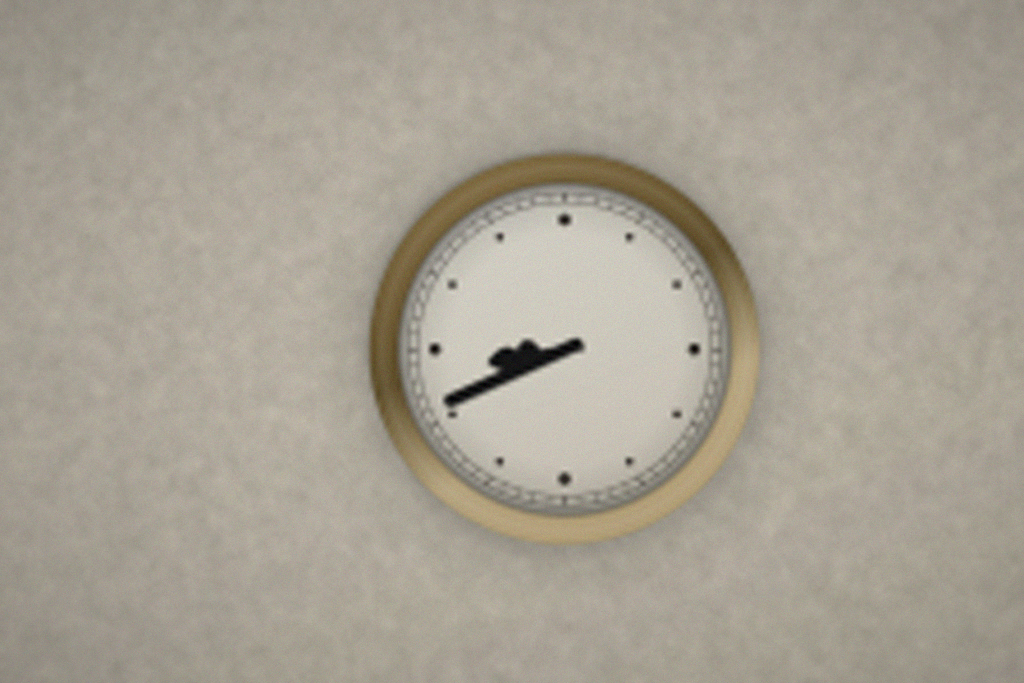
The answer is 8:41
